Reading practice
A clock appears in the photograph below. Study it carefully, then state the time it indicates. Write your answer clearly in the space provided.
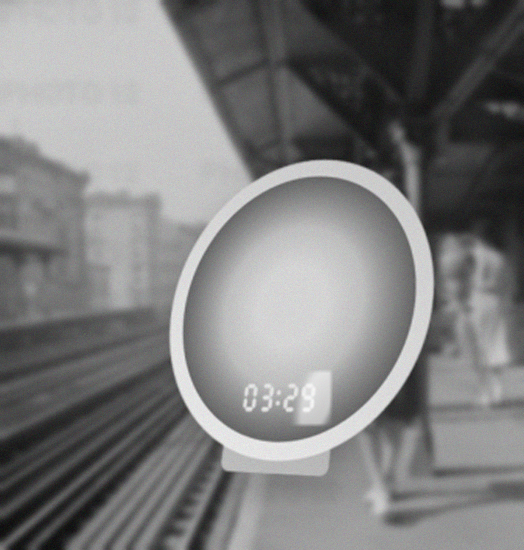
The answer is 3:29
